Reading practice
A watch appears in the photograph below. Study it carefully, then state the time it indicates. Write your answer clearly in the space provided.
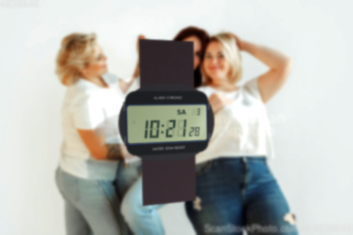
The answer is 10:21
